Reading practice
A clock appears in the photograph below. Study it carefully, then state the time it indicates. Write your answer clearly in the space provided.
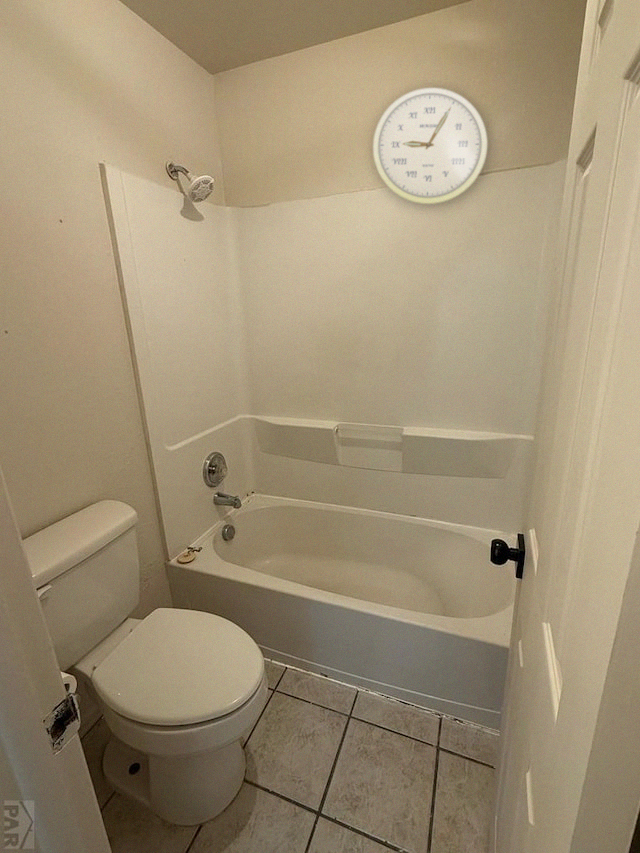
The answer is 9:05
